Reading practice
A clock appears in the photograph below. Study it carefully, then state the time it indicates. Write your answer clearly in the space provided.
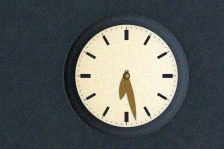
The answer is 6:28
